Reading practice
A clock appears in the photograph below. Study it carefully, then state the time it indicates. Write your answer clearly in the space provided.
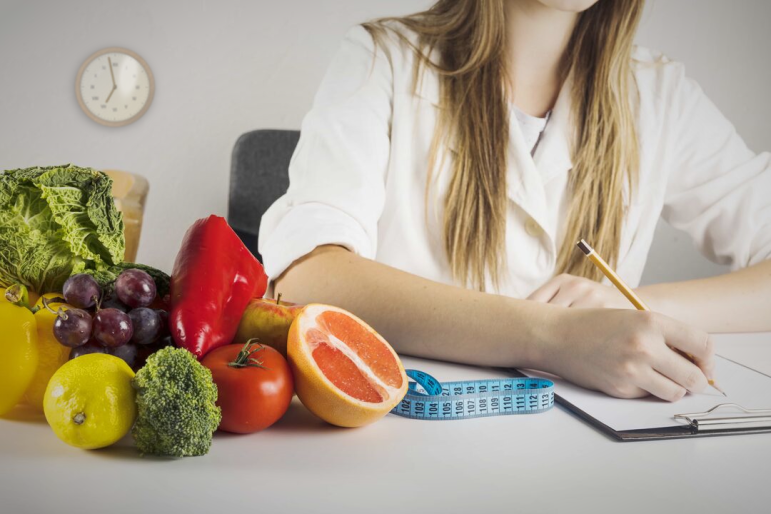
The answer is 6:58
